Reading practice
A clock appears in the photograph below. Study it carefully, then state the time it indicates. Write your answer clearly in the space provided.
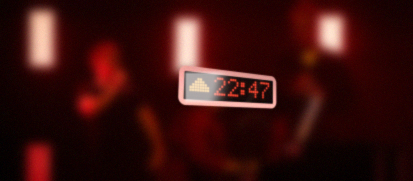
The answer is 22:47
